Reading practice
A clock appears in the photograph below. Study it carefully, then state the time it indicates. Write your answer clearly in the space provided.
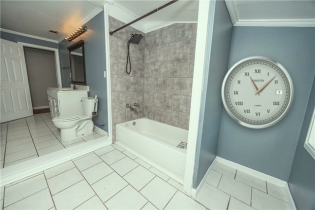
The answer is 11:08
